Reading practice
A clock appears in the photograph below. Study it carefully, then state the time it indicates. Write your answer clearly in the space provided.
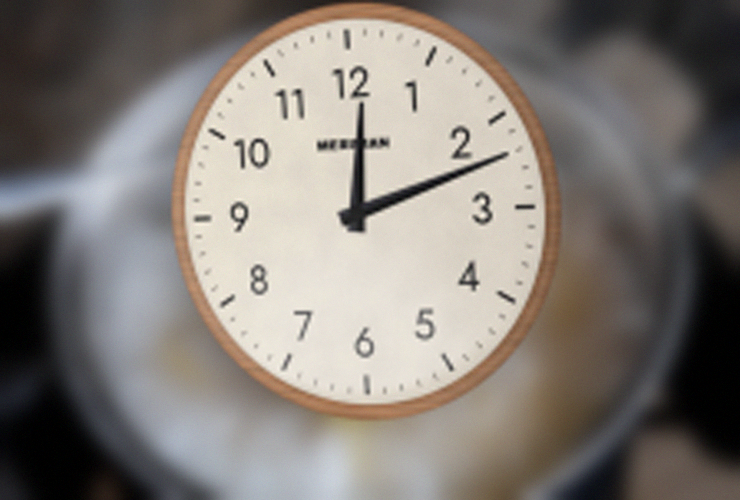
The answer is 12:12
